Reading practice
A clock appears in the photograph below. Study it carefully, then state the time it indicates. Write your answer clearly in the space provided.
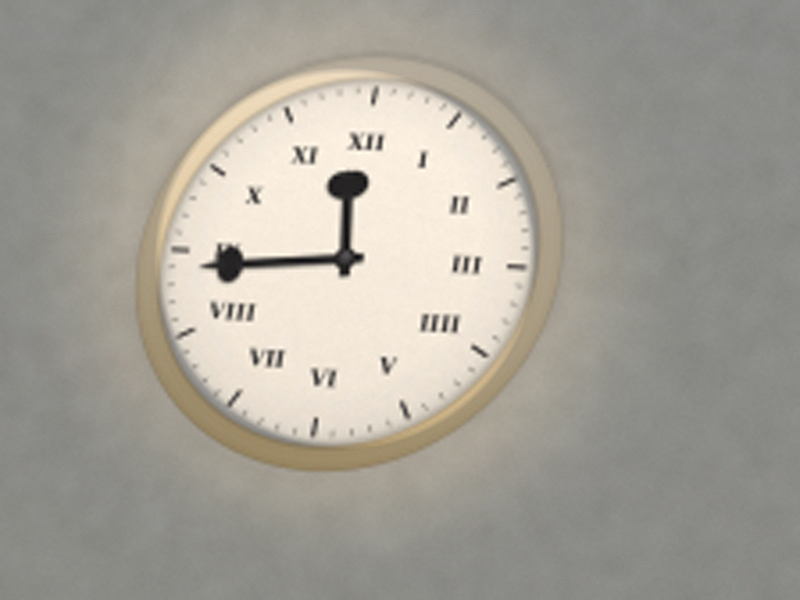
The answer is 11:44
